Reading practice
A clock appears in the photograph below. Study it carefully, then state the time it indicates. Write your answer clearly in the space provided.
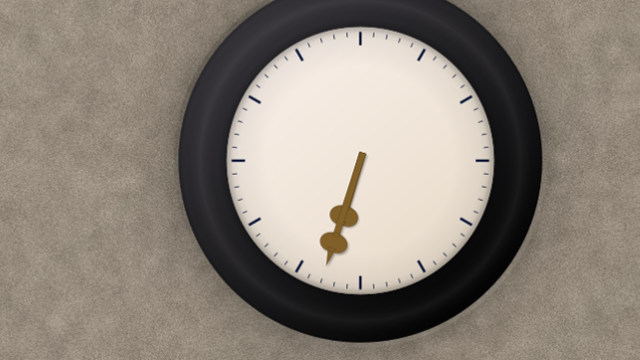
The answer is 6:33
